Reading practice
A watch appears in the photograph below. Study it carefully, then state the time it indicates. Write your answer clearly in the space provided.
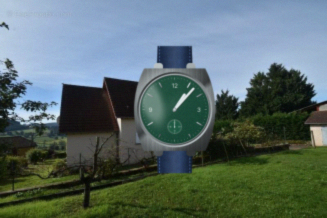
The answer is 1:07
